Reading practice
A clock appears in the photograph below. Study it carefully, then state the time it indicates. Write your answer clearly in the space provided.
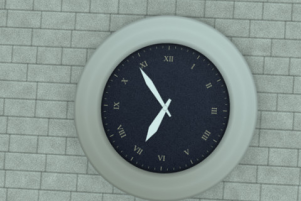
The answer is 6:54
